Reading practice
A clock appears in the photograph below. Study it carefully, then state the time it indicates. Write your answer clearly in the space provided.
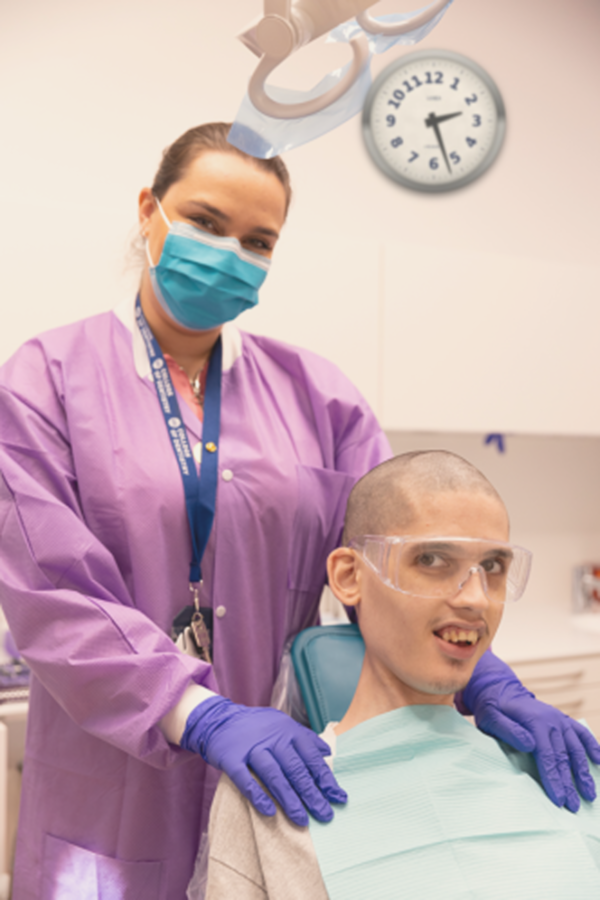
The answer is 2:27
